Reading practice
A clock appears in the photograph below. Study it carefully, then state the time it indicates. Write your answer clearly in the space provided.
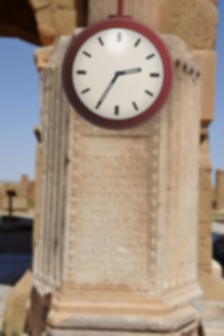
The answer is 2:35
